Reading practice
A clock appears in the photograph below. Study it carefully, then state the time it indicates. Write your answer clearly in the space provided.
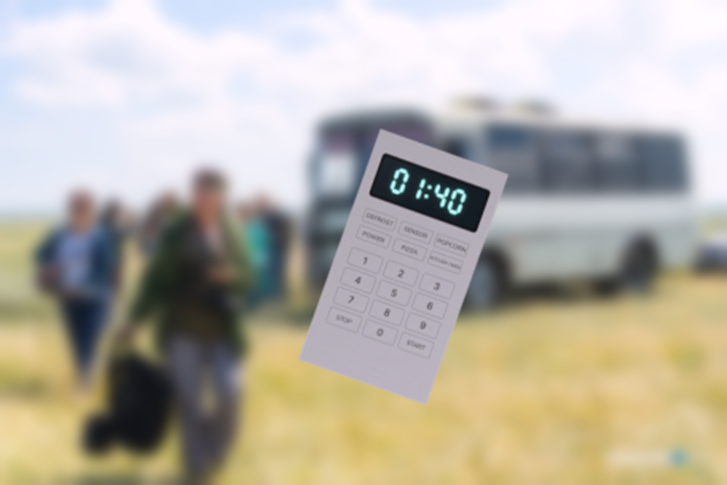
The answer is 1:40
